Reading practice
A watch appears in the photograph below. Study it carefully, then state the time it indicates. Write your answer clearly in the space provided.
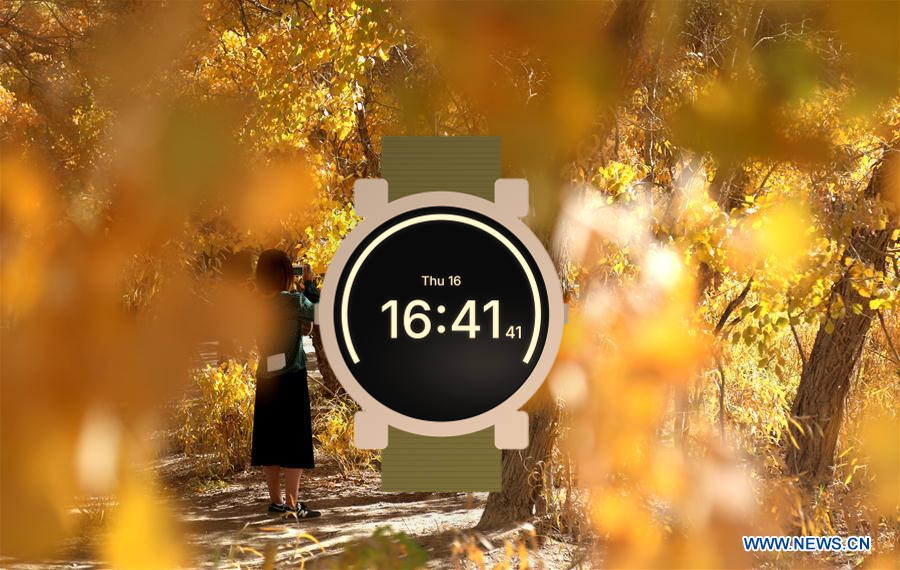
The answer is 16:41:41
